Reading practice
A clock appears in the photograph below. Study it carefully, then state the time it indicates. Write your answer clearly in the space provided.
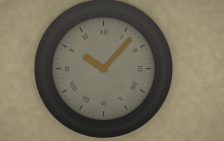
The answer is 10:07
